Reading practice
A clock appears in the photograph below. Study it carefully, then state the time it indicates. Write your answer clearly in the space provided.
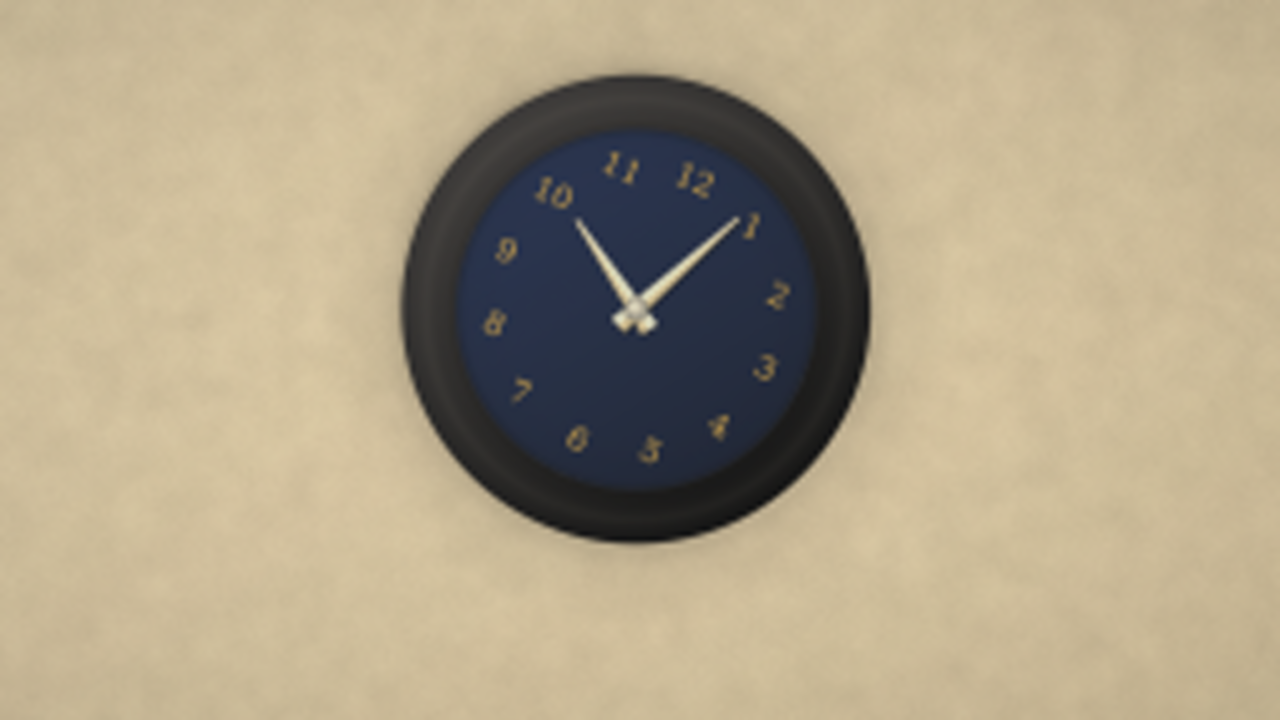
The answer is 10:04
